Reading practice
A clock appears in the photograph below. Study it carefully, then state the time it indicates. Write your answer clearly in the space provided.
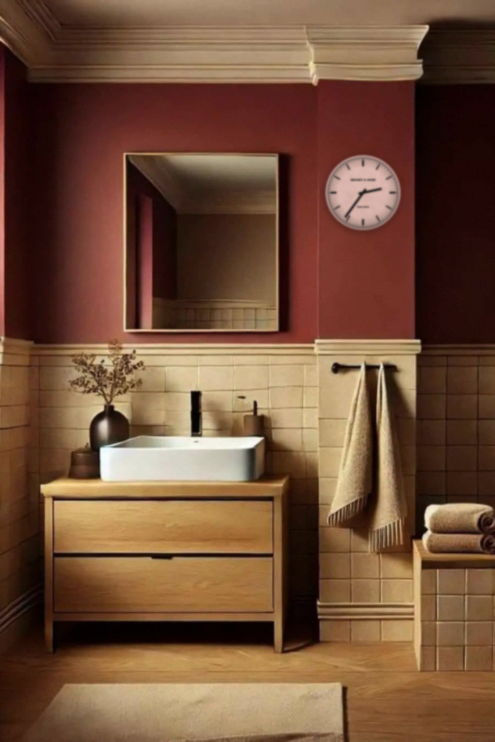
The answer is 2:36
